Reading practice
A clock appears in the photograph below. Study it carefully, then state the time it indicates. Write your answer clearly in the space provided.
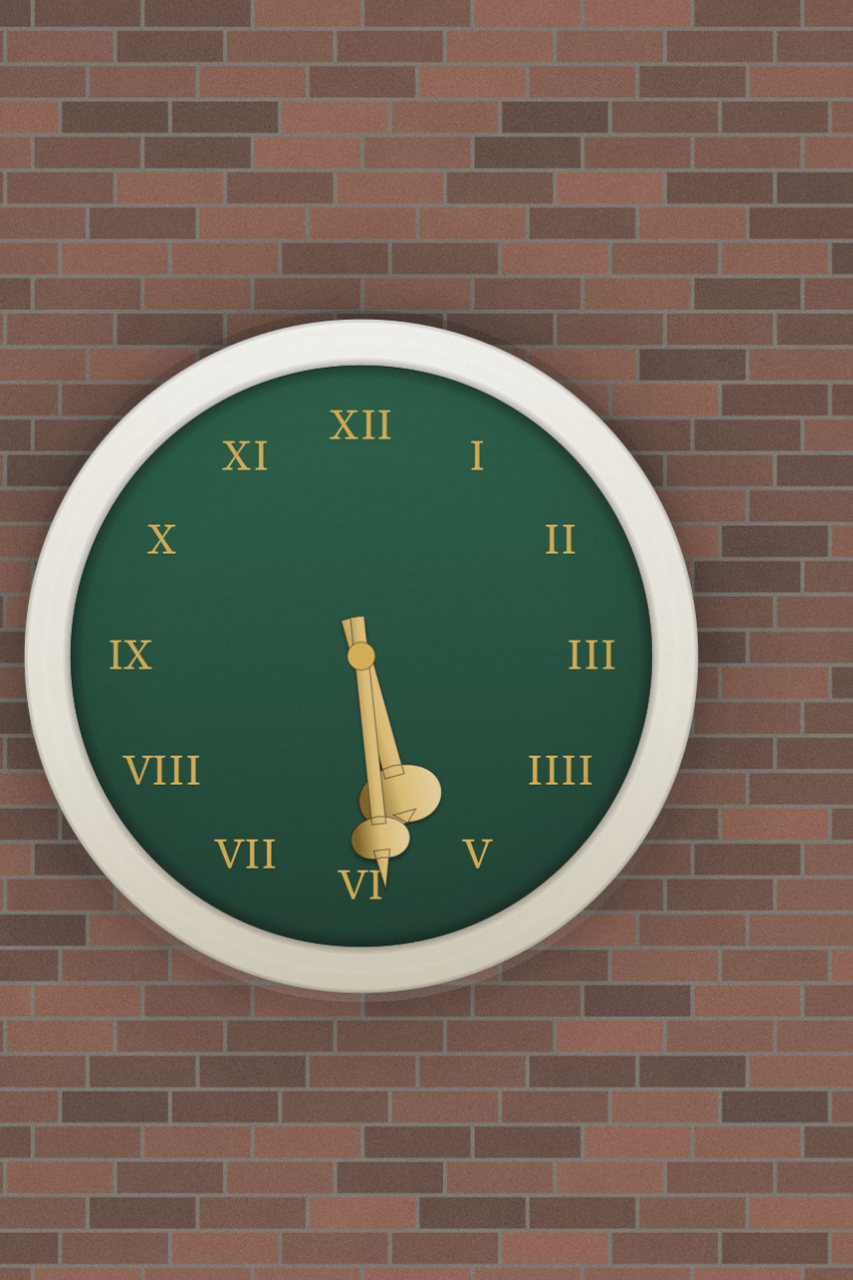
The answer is 5:29
